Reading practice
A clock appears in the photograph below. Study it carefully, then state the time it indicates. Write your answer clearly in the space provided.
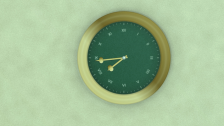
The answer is 7:44
